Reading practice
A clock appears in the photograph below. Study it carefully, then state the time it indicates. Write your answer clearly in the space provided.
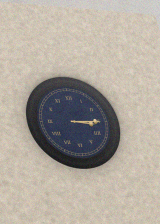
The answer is 3:15
